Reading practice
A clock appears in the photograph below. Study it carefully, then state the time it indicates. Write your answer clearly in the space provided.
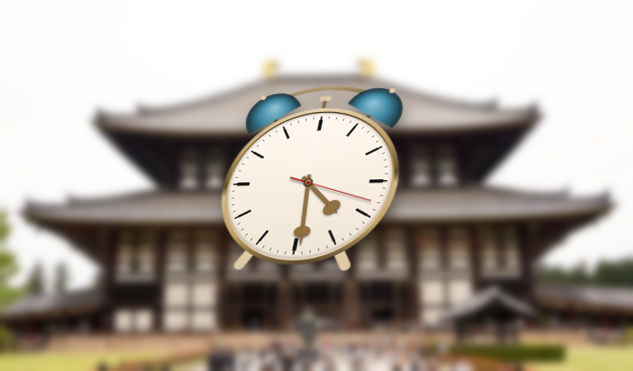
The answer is 4:29:18
